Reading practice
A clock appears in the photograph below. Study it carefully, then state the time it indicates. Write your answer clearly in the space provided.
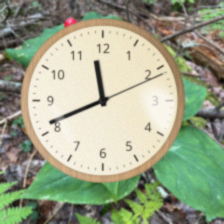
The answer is 11:41:11
